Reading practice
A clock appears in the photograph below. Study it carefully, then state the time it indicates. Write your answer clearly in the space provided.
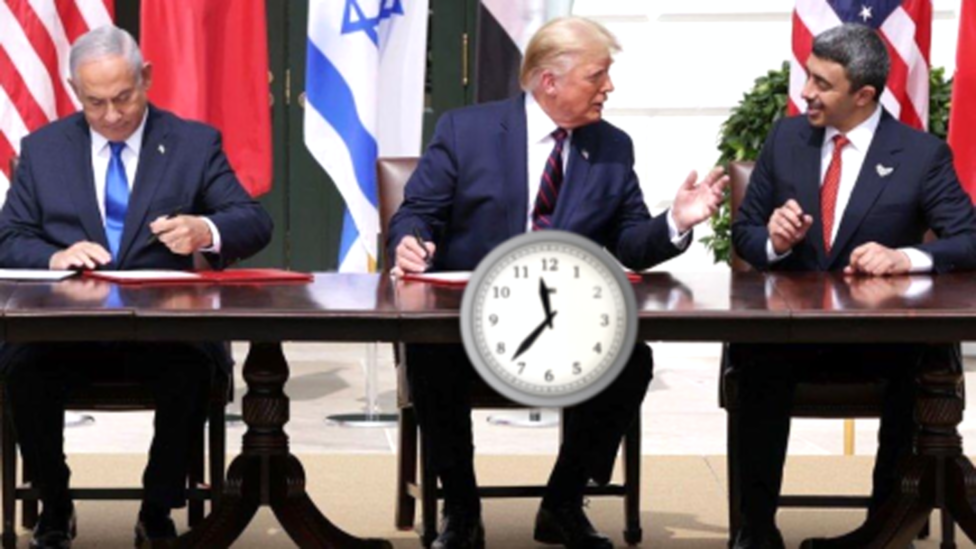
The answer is 11:37
